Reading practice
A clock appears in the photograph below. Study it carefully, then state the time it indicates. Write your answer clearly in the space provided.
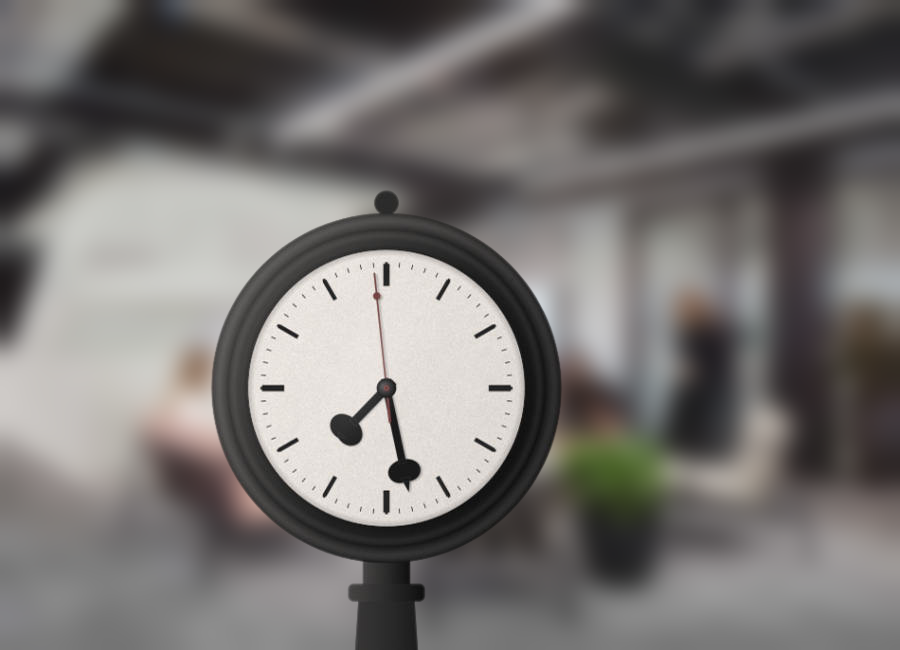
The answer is 7:27:59
